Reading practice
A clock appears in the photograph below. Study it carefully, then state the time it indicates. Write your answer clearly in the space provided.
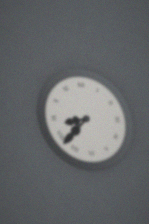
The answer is 8:38
